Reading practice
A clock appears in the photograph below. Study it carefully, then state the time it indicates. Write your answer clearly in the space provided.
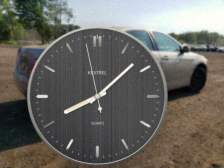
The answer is 8:07:58
